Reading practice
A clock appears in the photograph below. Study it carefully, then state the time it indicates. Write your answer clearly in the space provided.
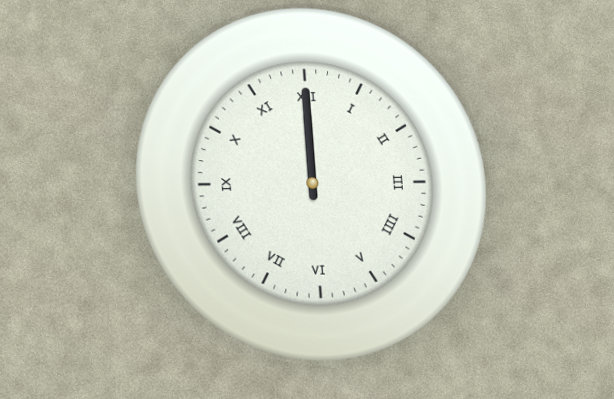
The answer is 12:00
